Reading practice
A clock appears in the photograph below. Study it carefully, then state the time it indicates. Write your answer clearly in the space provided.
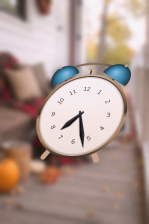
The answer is 7:27
